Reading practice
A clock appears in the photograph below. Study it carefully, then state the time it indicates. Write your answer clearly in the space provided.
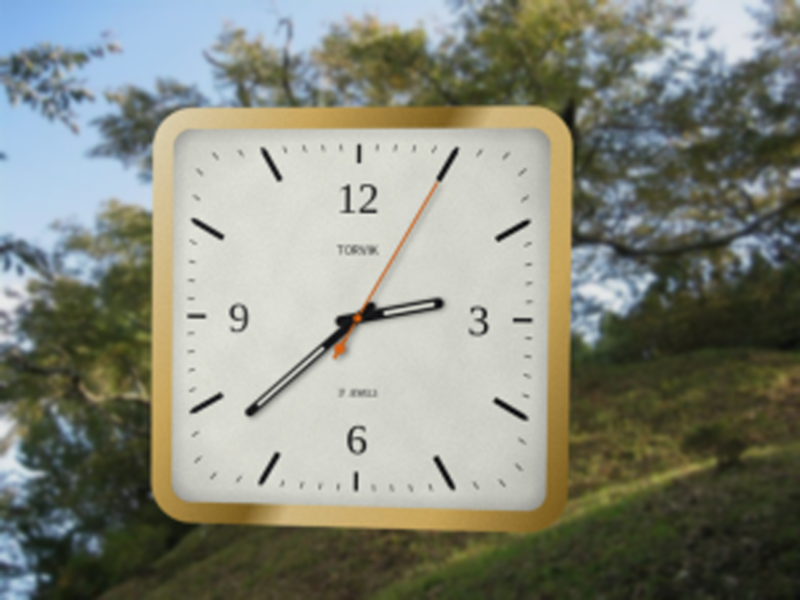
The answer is 2:38:05
